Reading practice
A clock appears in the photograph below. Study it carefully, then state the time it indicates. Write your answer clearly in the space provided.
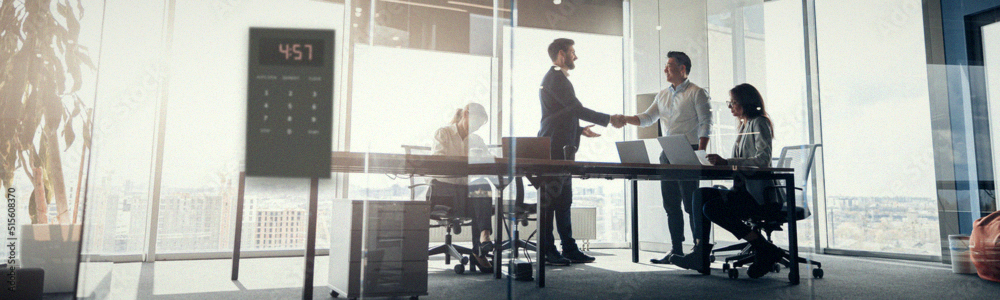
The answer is 4:57
